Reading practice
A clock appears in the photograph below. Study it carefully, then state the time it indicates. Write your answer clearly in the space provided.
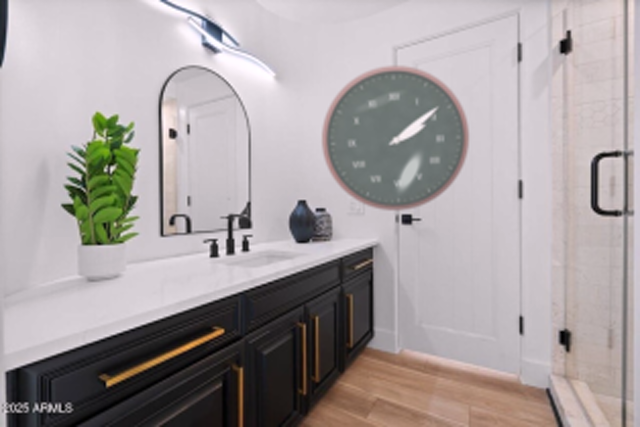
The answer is 2:09
